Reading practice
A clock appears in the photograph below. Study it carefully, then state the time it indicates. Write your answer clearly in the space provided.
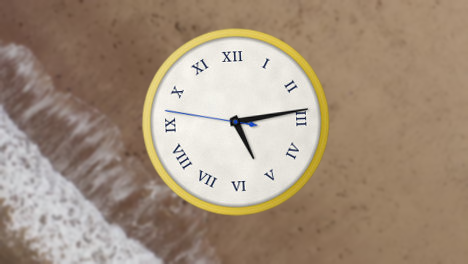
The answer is 5:13:47
